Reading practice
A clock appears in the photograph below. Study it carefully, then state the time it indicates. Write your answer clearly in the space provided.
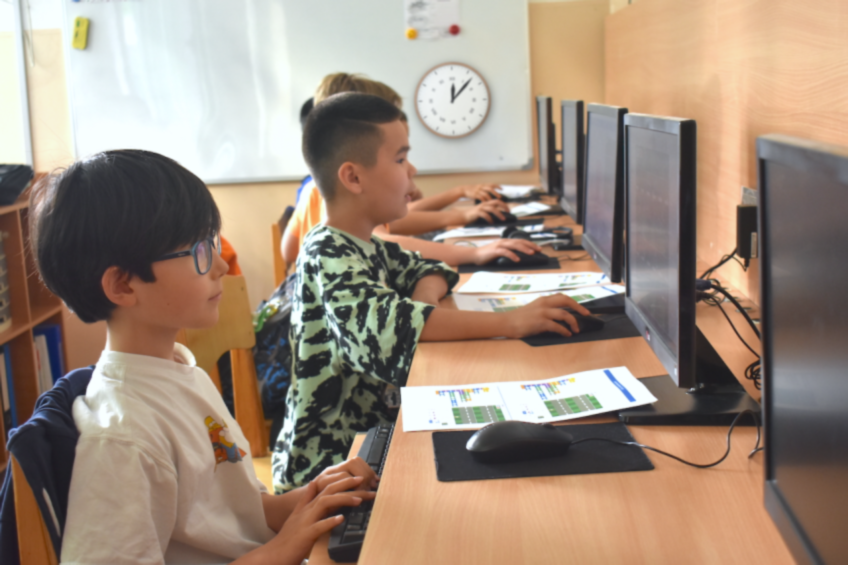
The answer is 12:07
